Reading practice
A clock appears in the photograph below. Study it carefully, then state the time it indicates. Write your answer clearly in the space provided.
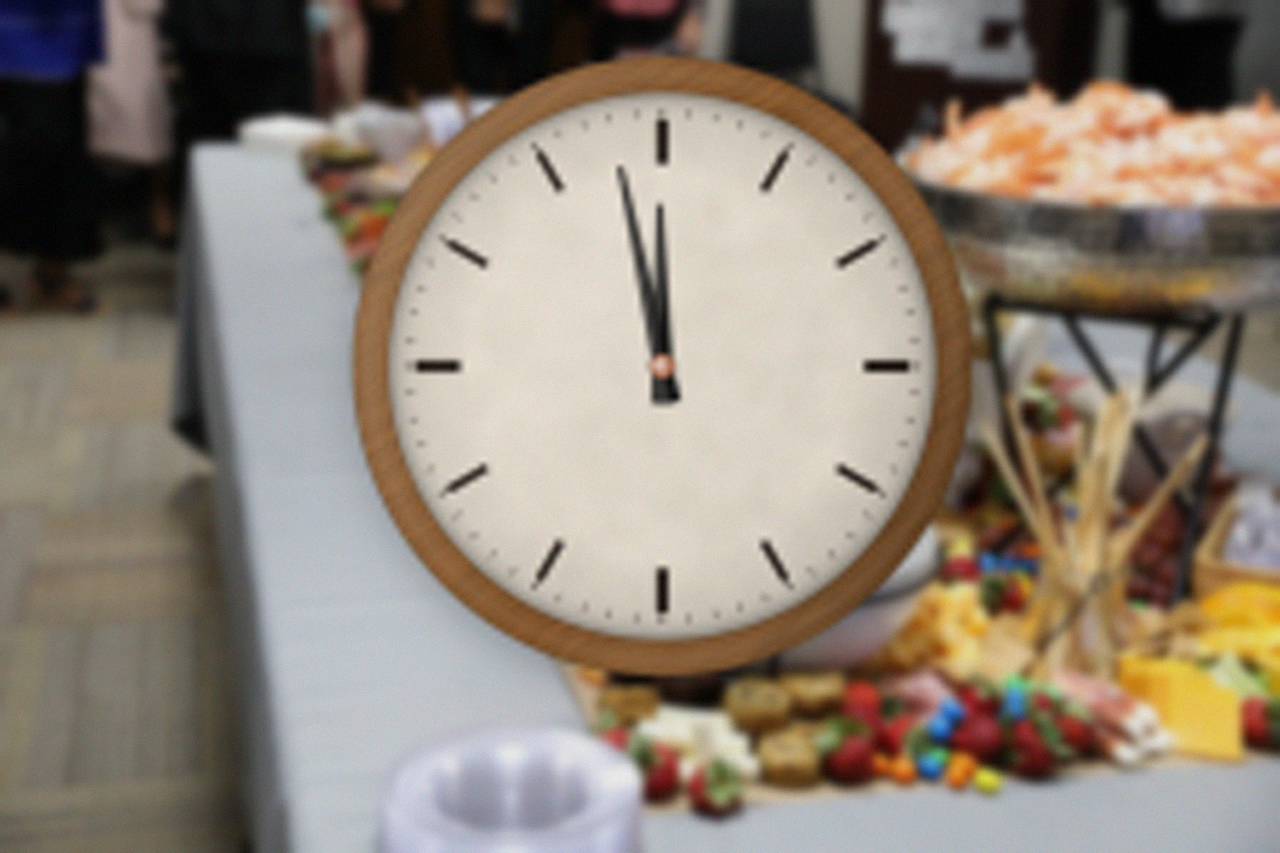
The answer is 11:58
